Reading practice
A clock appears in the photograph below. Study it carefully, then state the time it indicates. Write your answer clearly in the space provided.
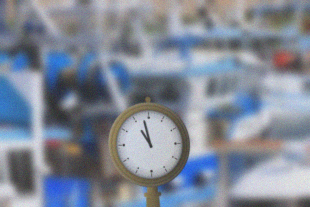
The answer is 10:58
